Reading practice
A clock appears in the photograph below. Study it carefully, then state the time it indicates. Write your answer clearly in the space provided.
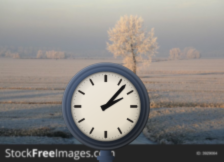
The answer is 2:07
